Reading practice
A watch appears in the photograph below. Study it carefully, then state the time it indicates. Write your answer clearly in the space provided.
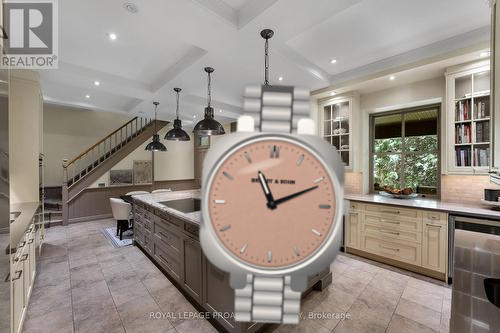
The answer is 11:11
